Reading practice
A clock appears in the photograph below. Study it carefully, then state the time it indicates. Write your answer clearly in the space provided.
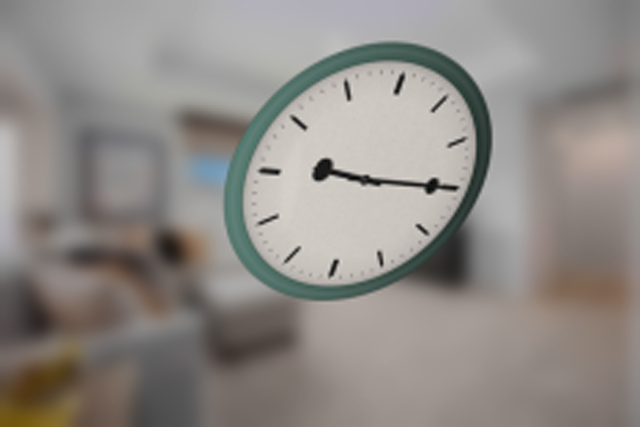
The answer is 9:15
